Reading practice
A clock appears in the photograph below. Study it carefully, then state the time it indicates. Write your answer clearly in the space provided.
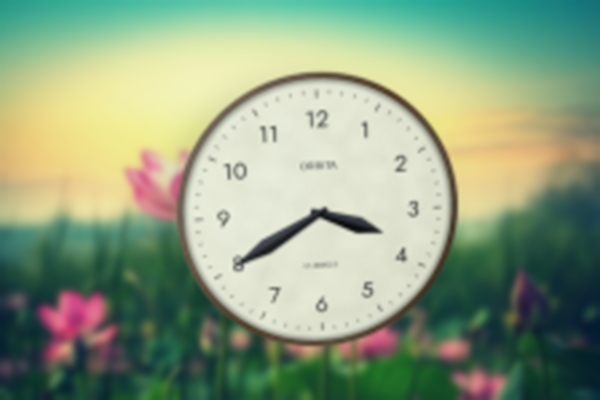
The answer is 3:40
